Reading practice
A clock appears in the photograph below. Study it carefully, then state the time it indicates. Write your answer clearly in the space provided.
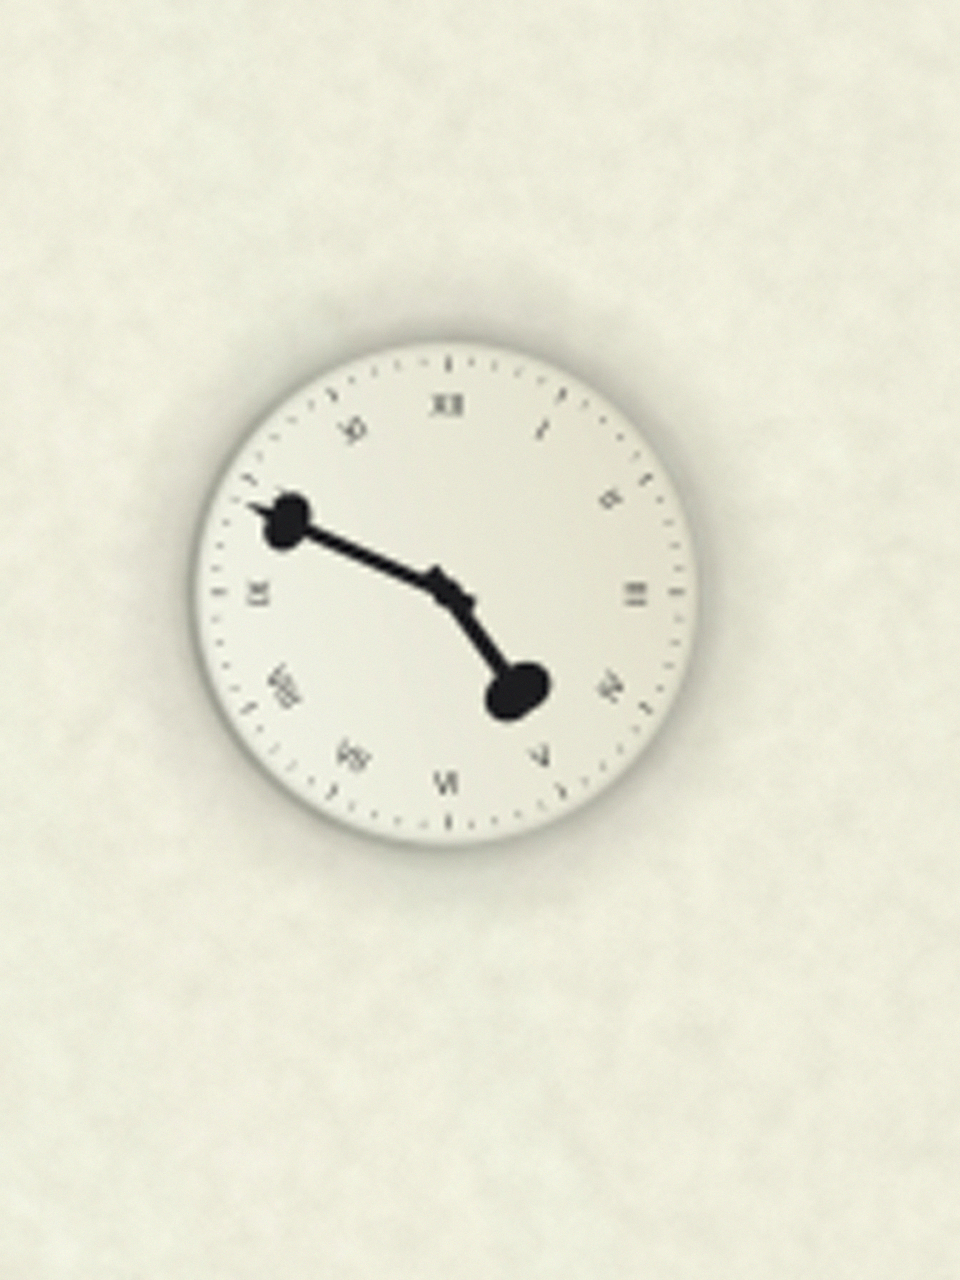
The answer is 4:49
